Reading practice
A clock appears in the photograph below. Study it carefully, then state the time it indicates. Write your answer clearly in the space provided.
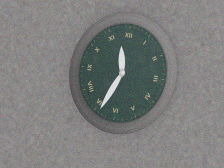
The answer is 11:34
